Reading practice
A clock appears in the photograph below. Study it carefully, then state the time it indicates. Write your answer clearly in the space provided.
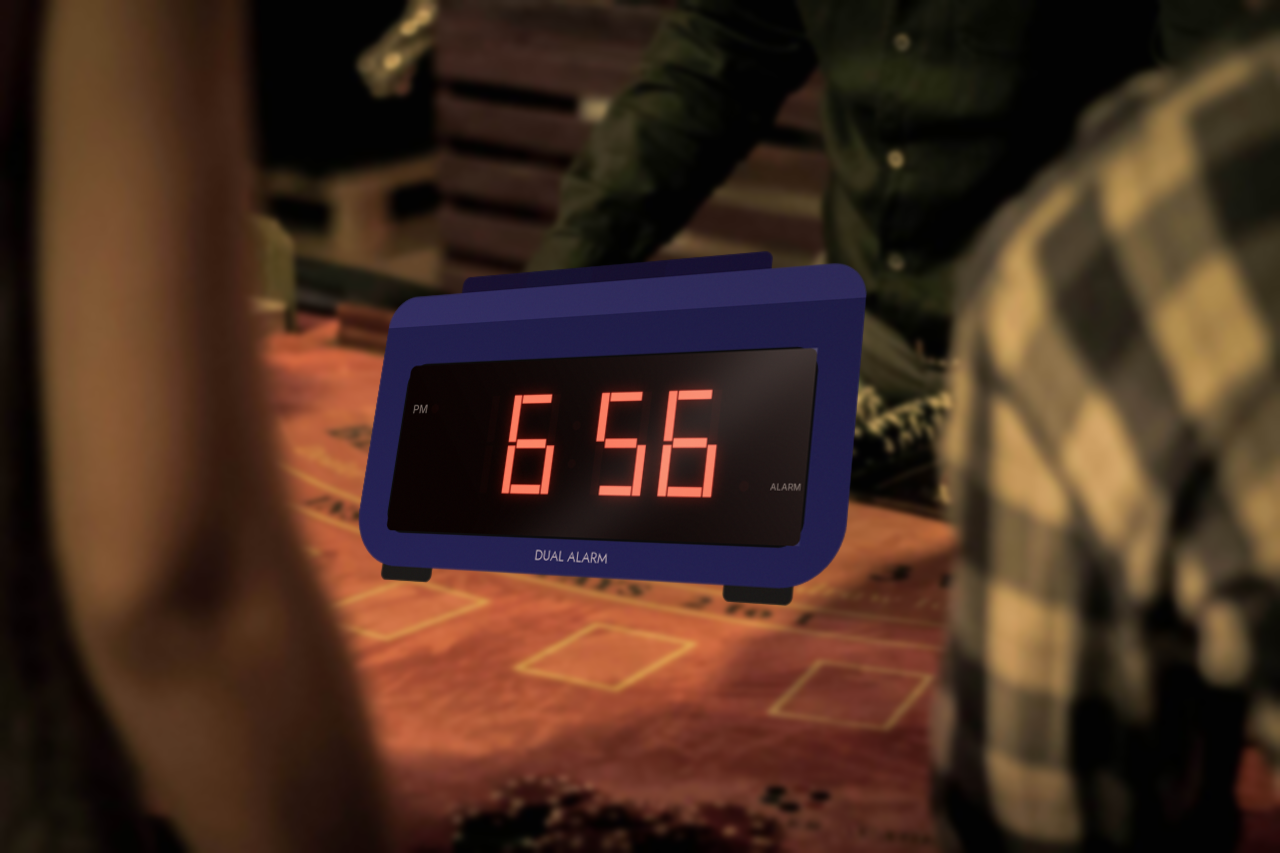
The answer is 6:56
